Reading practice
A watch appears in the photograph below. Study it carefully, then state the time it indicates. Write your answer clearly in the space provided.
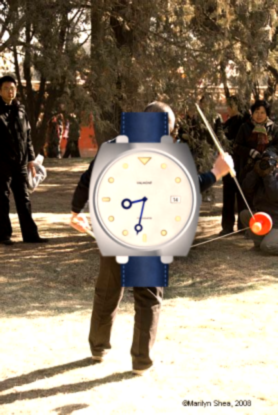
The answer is 8:32
